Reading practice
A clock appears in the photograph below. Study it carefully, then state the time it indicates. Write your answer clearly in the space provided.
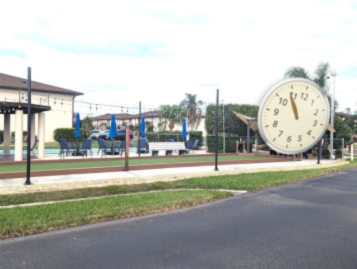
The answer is 10:54
